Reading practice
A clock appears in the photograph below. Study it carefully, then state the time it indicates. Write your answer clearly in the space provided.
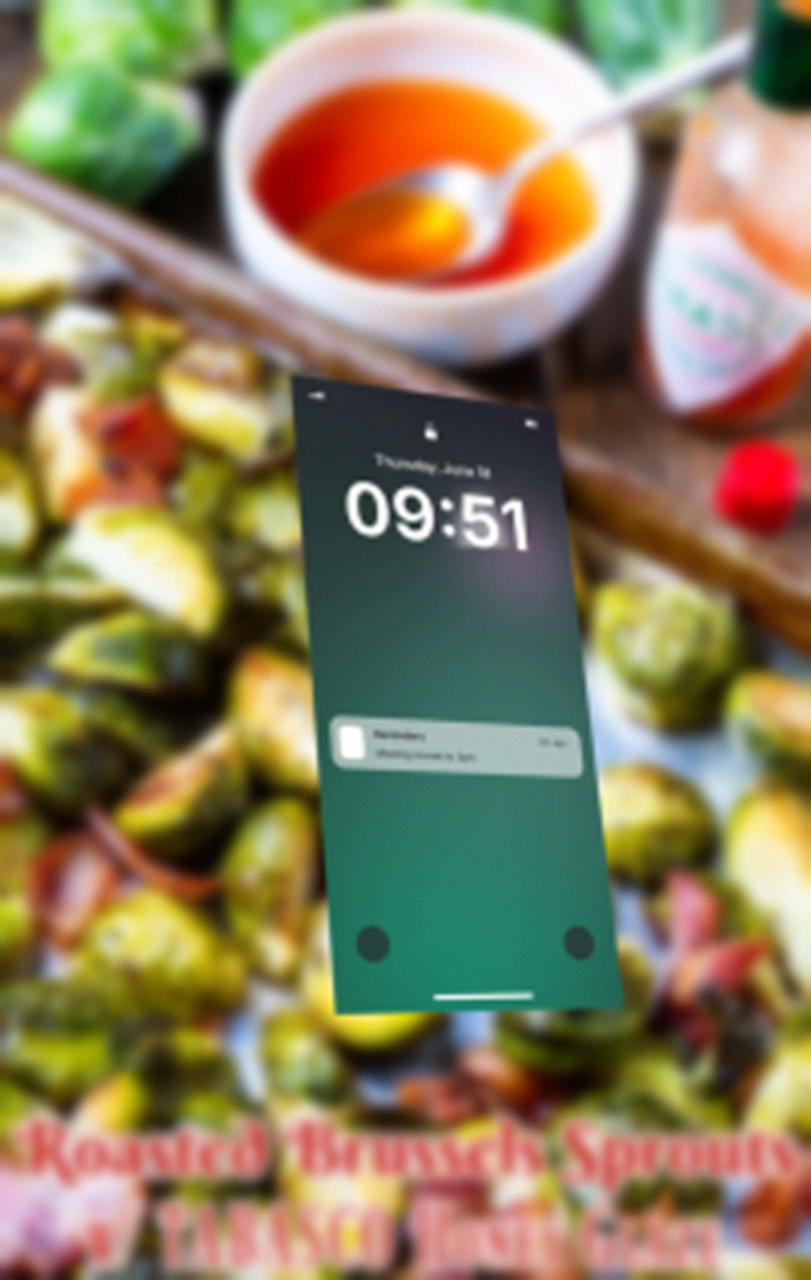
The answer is 9:51
